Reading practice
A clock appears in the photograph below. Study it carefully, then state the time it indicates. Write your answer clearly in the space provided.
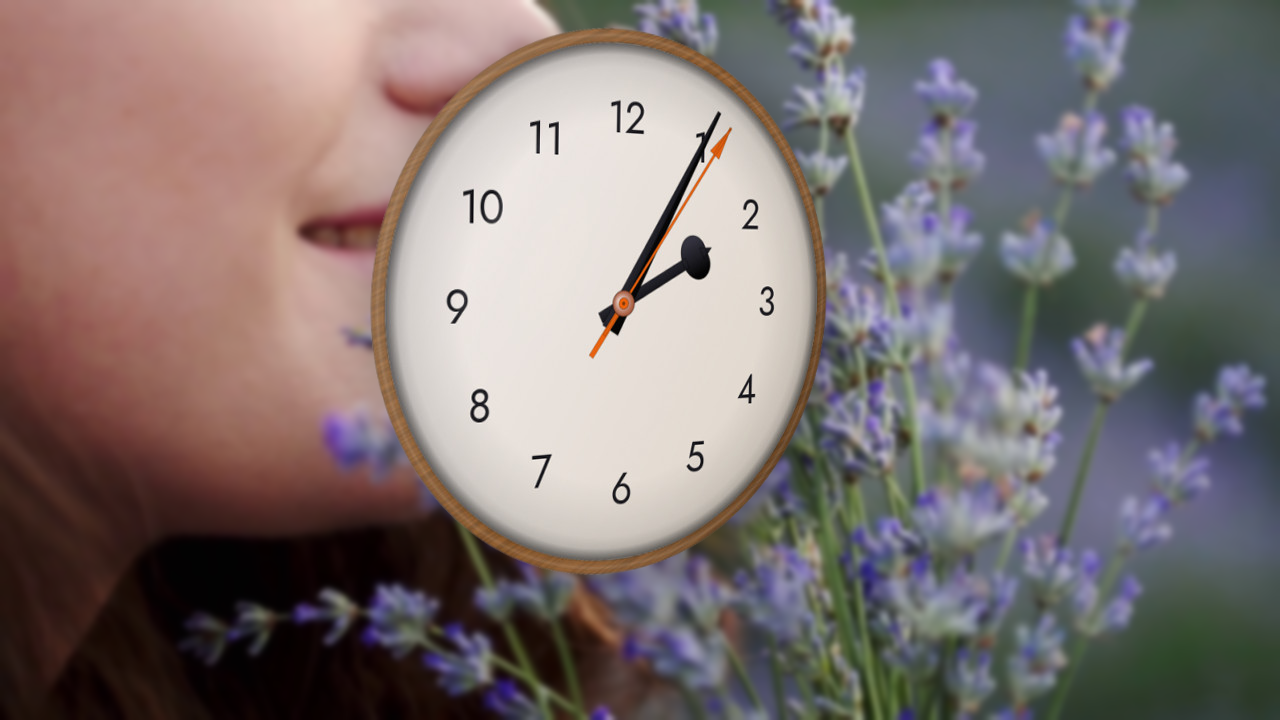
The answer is 2:05:06
